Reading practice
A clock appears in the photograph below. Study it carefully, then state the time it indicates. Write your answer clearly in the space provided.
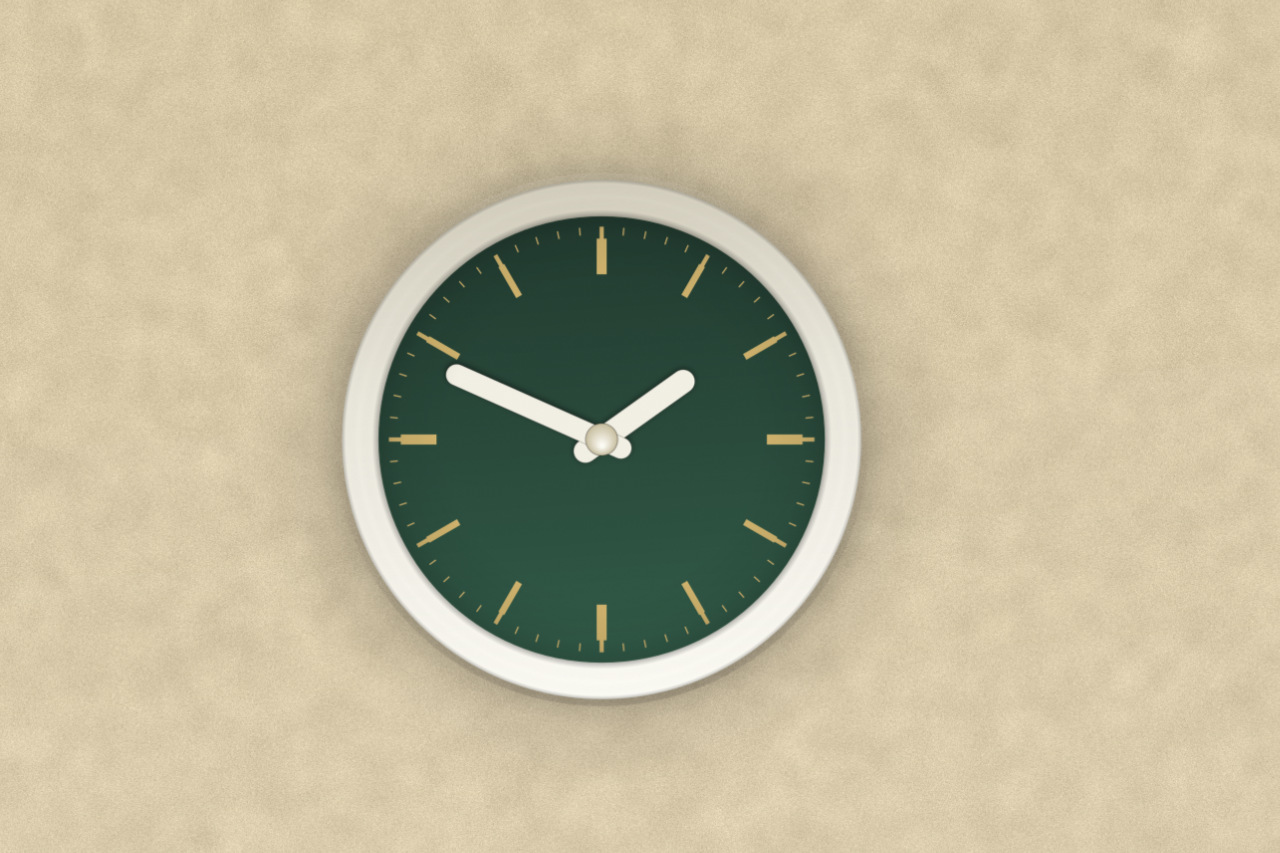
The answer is 1:49
